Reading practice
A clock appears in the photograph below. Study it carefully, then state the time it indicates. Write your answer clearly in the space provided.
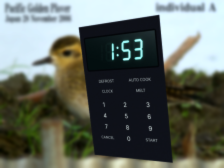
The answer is 1:53
